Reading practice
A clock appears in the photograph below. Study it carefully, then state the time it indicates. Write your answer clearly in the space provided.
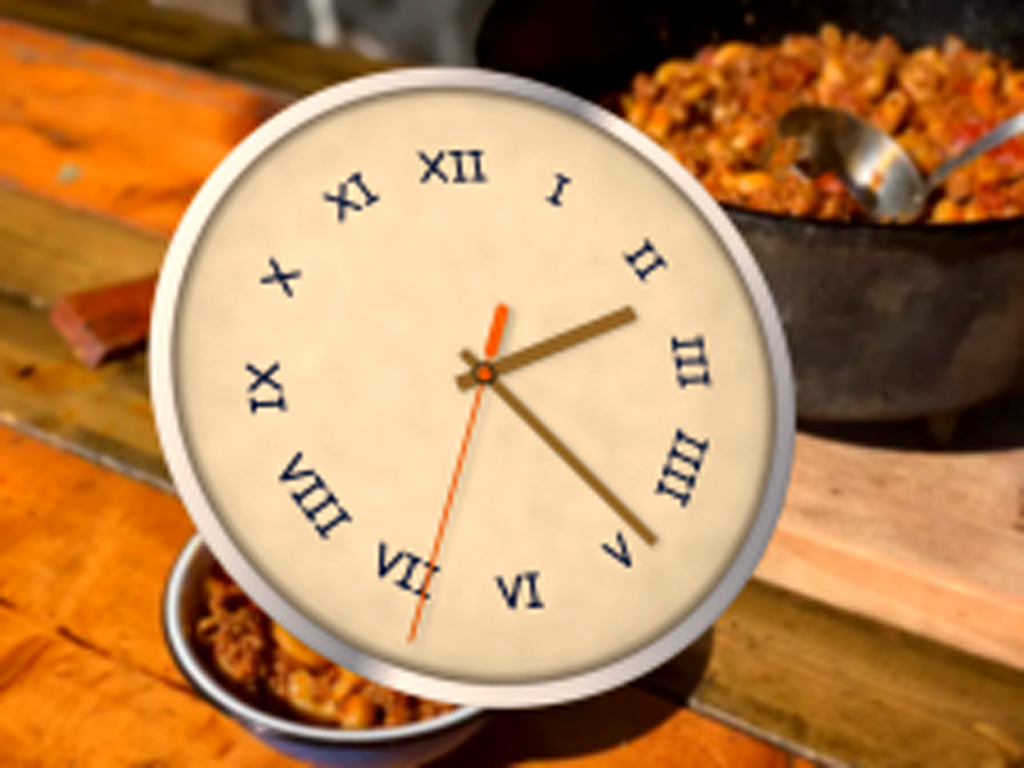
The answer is 2:23:34
